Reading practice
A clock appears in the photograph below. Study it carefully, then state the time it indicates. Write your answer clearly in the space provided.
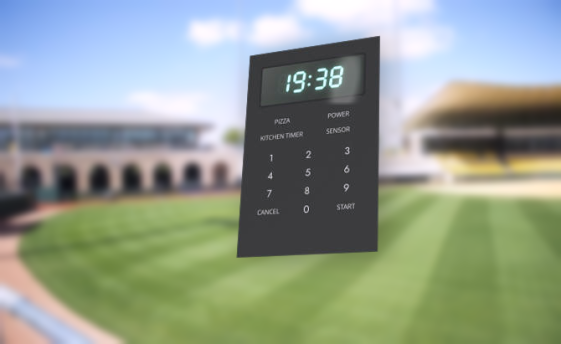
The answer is 19:38
